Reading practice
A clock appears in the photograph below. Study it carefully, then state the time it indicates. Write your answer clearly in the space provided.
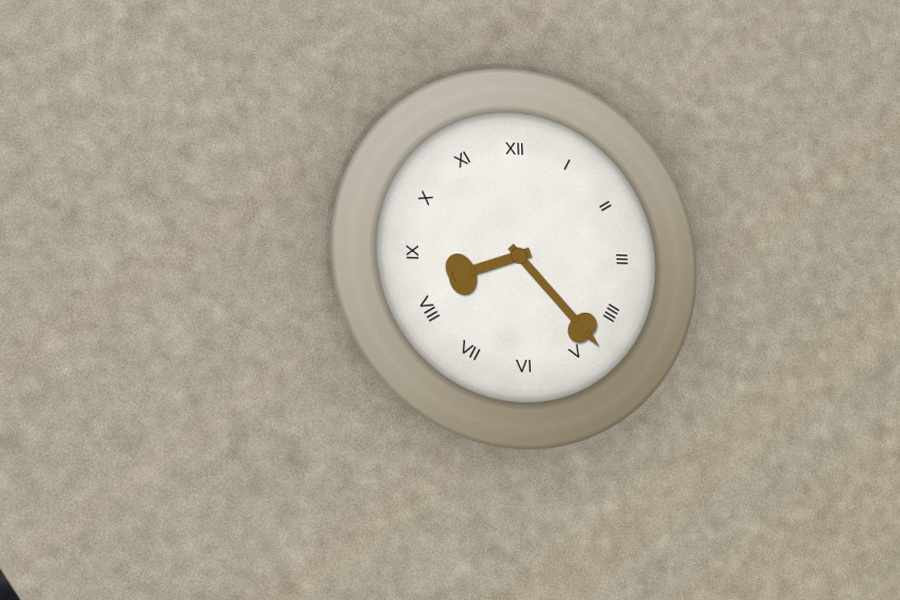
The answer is 8:23
